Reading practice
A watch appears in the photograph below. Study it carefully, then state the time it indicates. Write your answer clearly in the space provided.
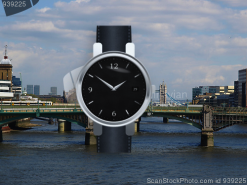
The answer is 1:51
